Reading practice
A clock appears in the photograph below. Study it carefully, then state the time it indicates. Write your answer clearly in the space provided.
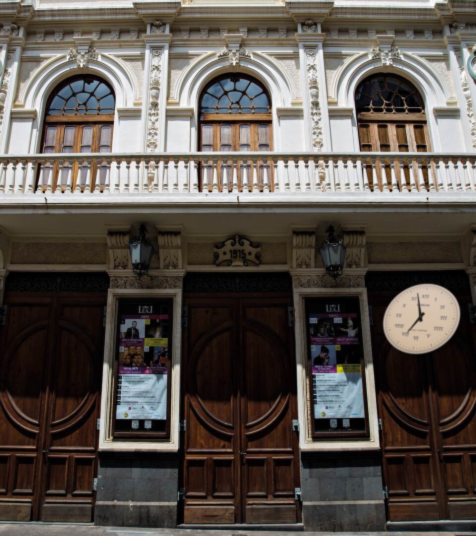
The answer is 6:57
